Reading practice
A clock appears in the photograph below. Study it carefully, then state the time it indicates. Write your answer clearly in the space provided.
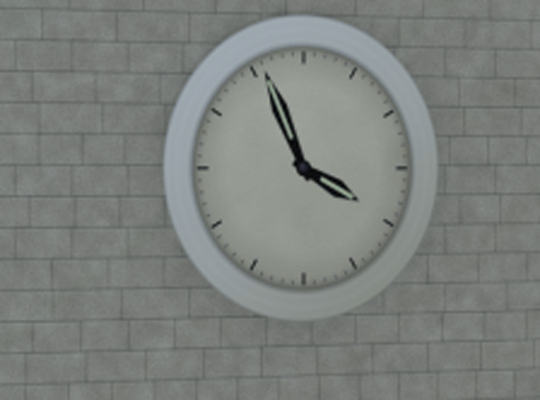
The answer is 3:56
